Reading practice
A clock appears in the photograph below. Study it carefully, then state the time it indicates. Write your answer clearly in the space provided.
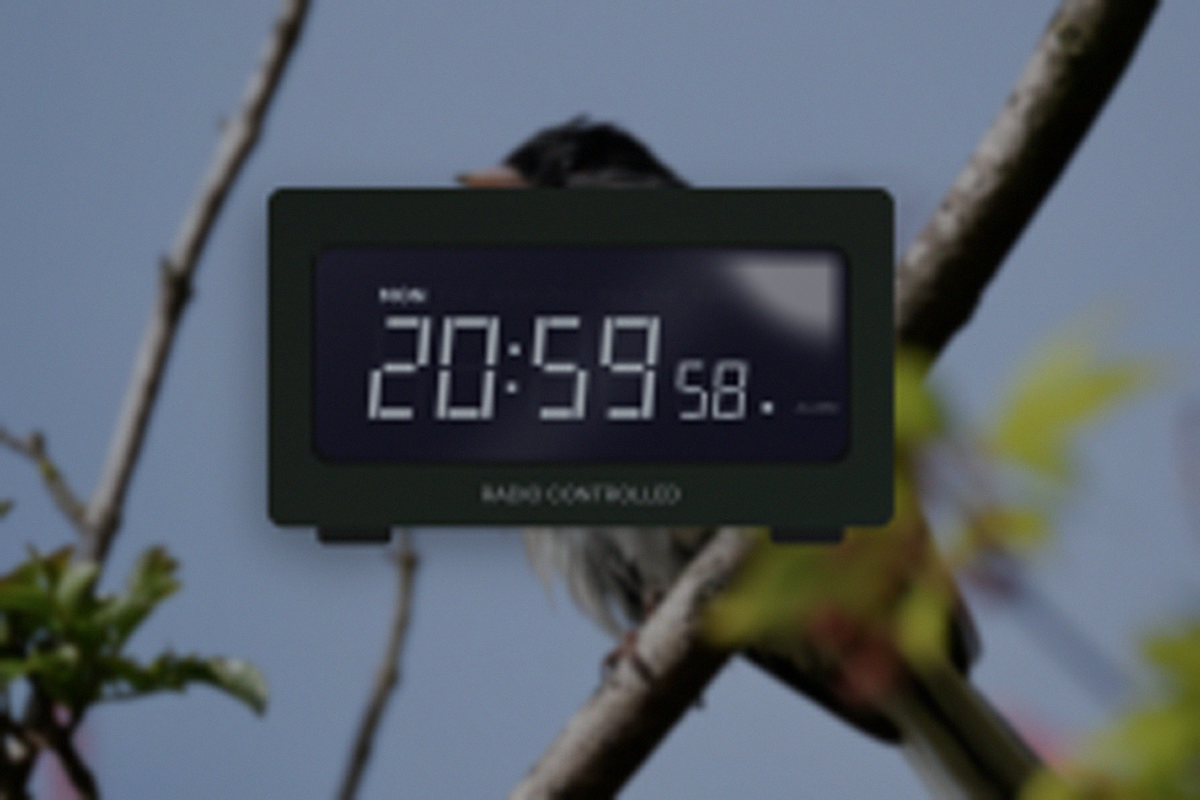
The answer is 20:59:58
